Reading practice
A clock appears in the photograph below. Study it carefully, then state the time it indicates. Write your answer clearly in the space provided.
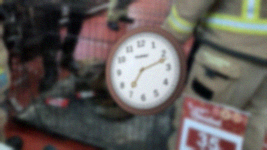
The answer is 7:12
